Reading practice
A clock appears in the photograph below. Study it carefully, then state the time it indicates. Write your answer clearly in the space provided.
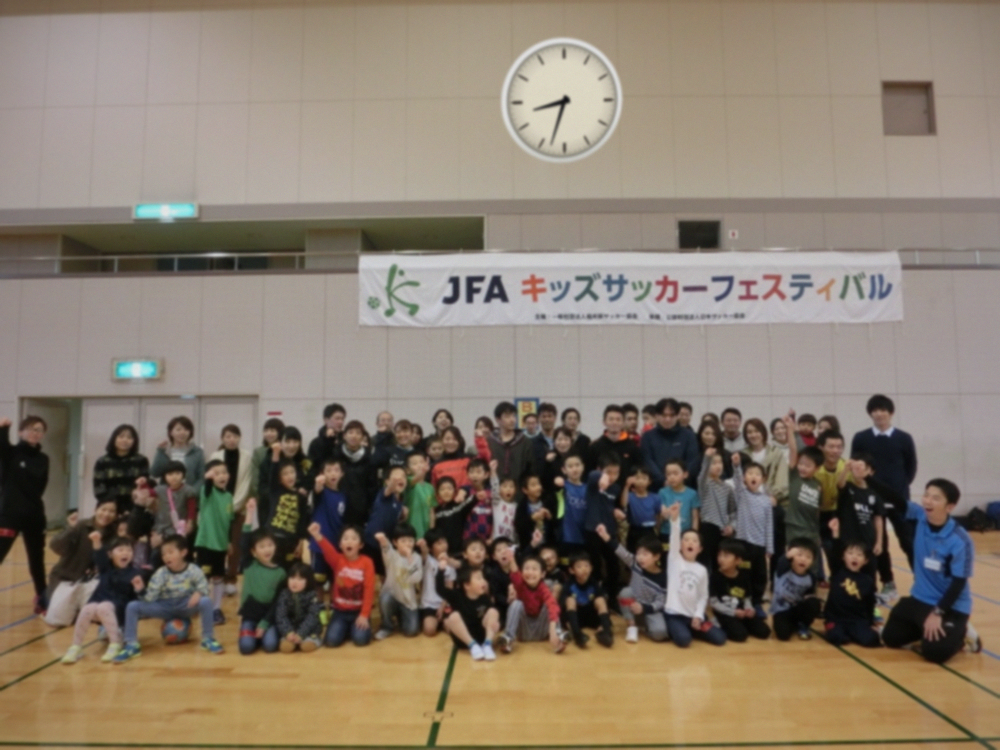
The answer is 8:33
